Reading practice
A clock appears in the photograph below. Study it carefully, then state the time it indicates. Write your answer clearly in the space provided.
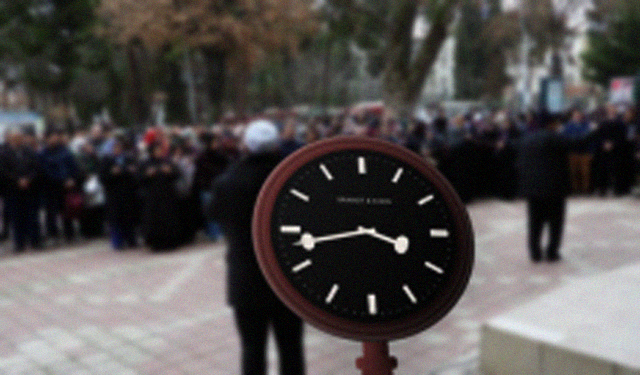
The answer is 3:43
